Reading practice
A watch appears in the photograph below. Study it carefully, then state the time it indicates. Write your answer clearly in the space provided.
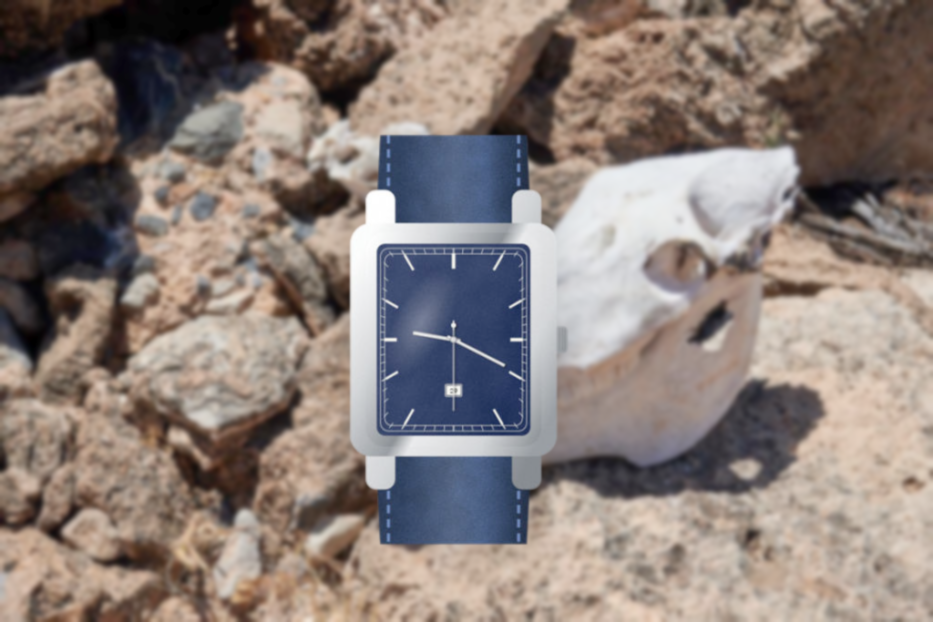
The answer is 9:19:30
